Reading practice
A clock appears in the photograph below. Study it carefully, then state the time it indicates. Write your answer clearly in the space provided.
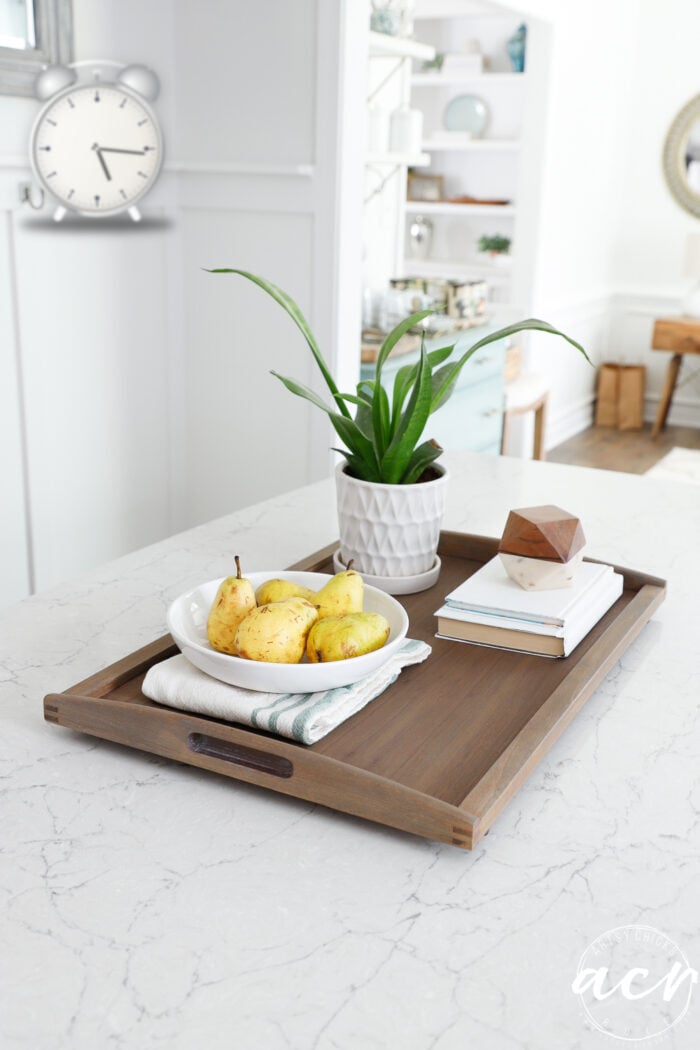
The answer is 5:16
